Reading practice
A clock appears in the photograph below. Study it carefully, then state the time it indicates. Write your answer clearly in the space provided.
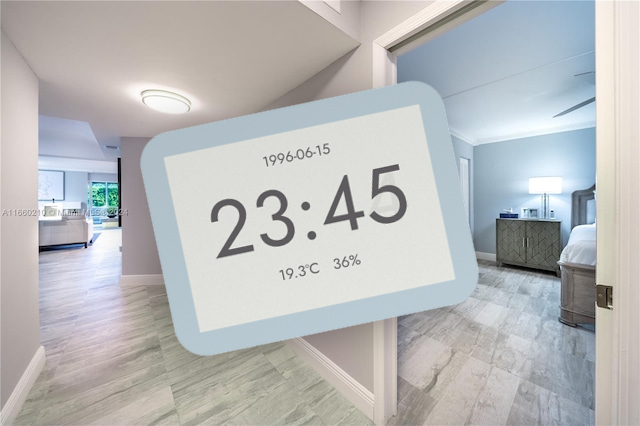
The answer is 23:45
